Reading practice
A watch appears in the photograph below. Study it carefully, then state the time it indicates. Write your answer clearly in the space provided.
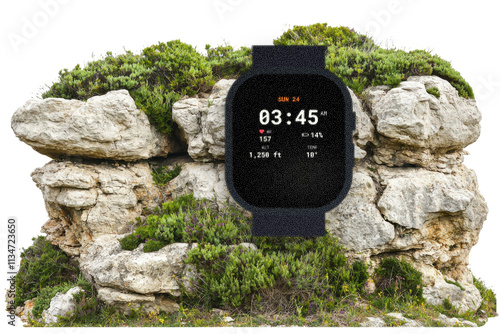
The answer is 3:45
